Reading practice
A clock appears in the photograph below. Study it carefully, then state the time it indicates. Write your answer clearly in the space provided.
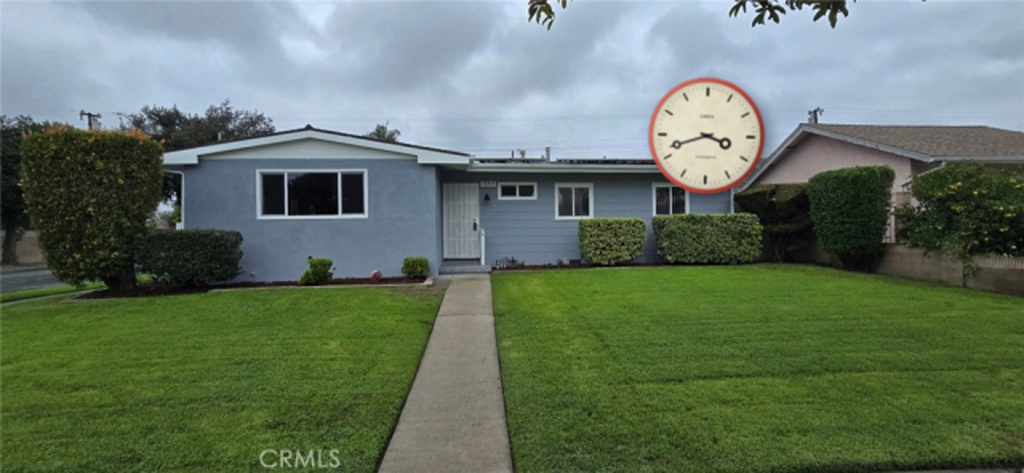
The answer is 3:42
